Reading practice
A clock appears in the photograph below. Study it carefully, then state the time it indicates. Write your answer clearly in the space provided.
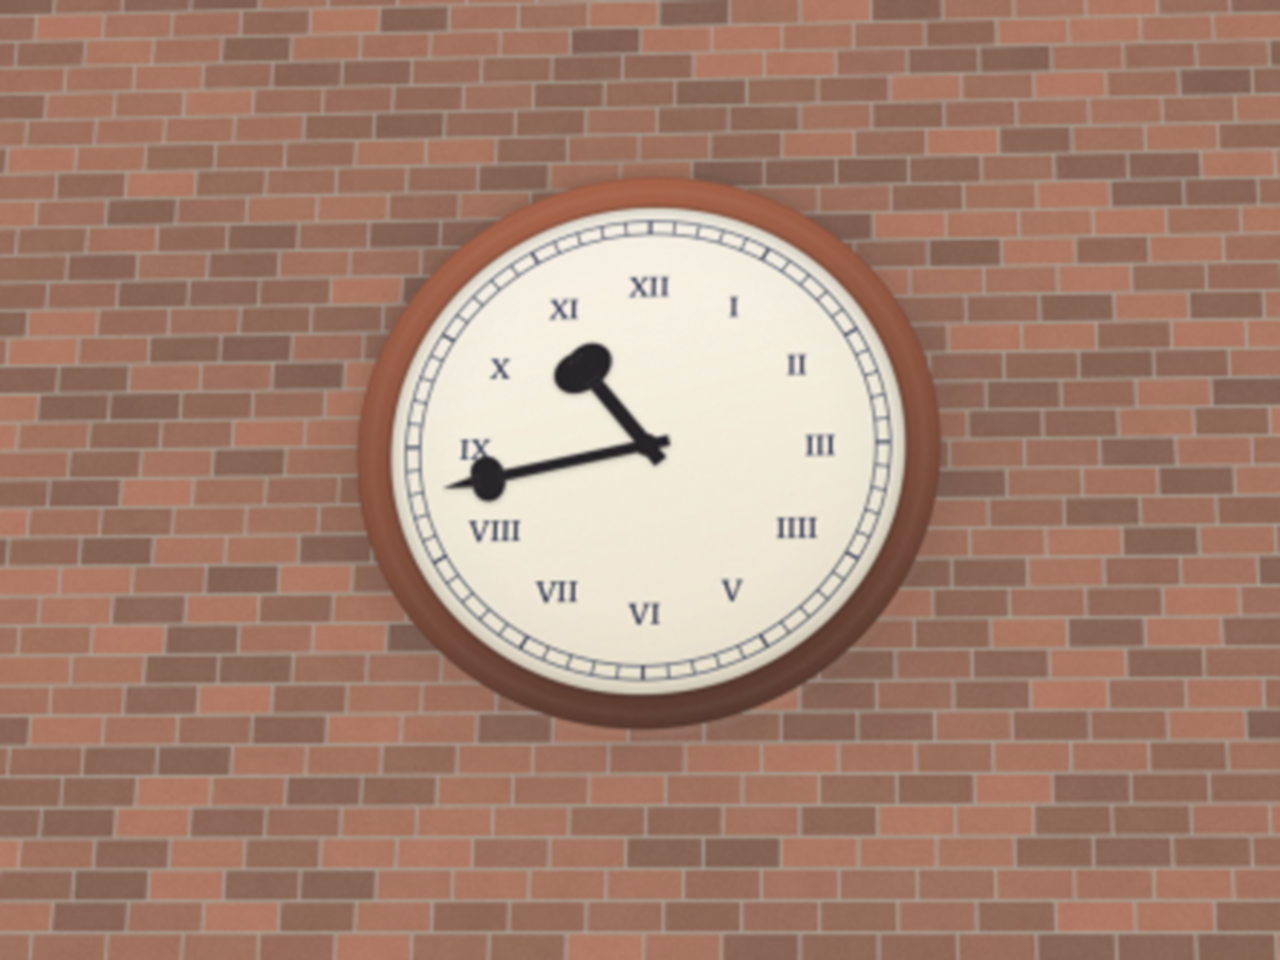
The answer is 10:43
